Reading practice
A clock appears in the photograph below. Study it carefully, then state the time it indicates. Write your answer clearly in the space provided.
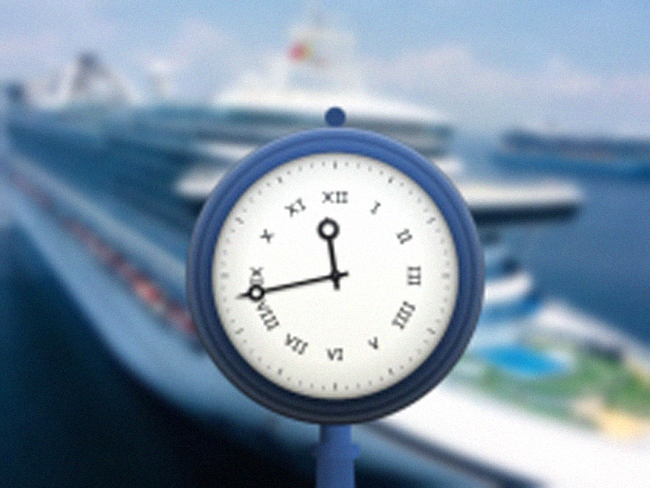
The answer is 11:43
